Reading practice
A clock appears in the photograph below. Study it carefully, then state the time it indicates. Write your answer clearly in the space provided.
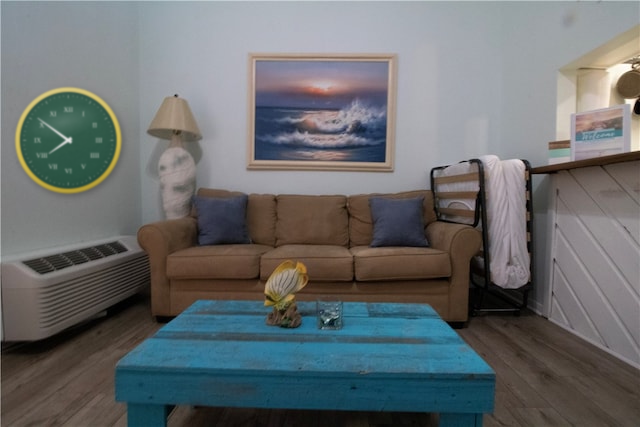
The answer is 7:51
